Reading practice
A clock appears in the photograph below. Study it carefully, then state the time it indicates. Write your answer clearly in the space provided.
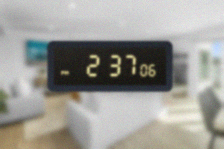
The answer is 2:37:06
